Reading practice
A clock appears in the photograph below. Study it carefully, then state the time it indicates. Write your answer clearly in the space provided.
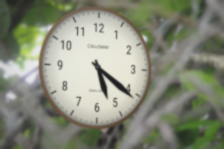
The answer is 5:21
